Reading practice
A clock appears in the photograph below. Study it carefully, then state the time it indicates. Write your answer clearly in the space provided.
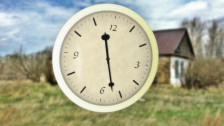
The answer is 11:27
